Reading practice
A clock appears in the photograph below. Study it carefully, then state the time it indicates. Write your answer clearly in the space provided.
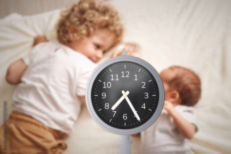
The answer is 7:25
